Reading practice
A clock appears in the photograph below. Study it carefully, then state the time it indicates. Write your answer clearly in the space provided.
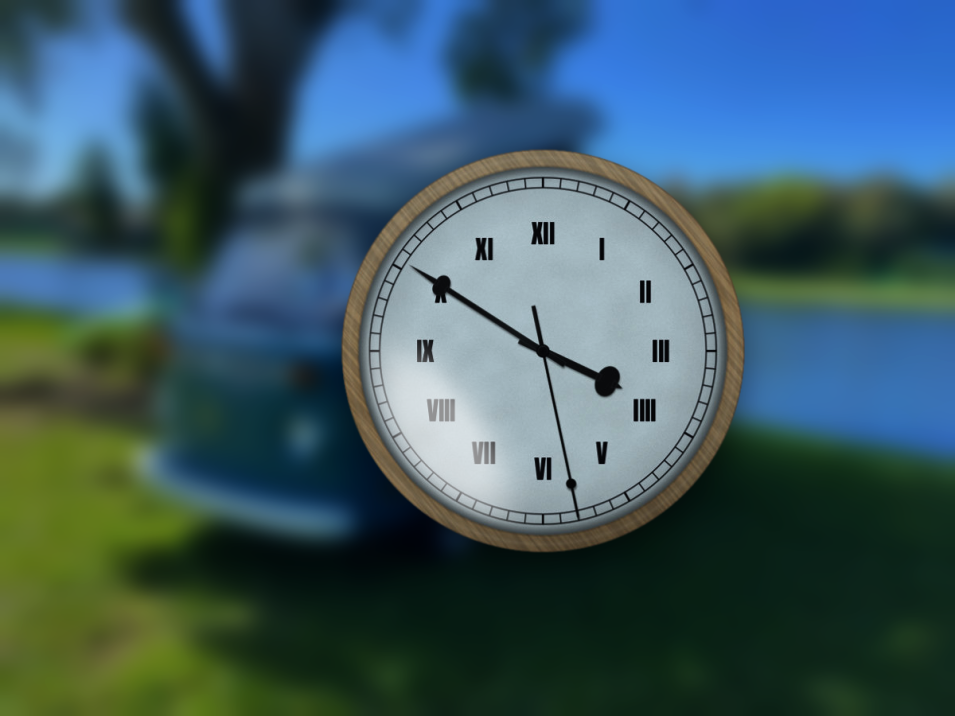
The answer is 3:50:28
